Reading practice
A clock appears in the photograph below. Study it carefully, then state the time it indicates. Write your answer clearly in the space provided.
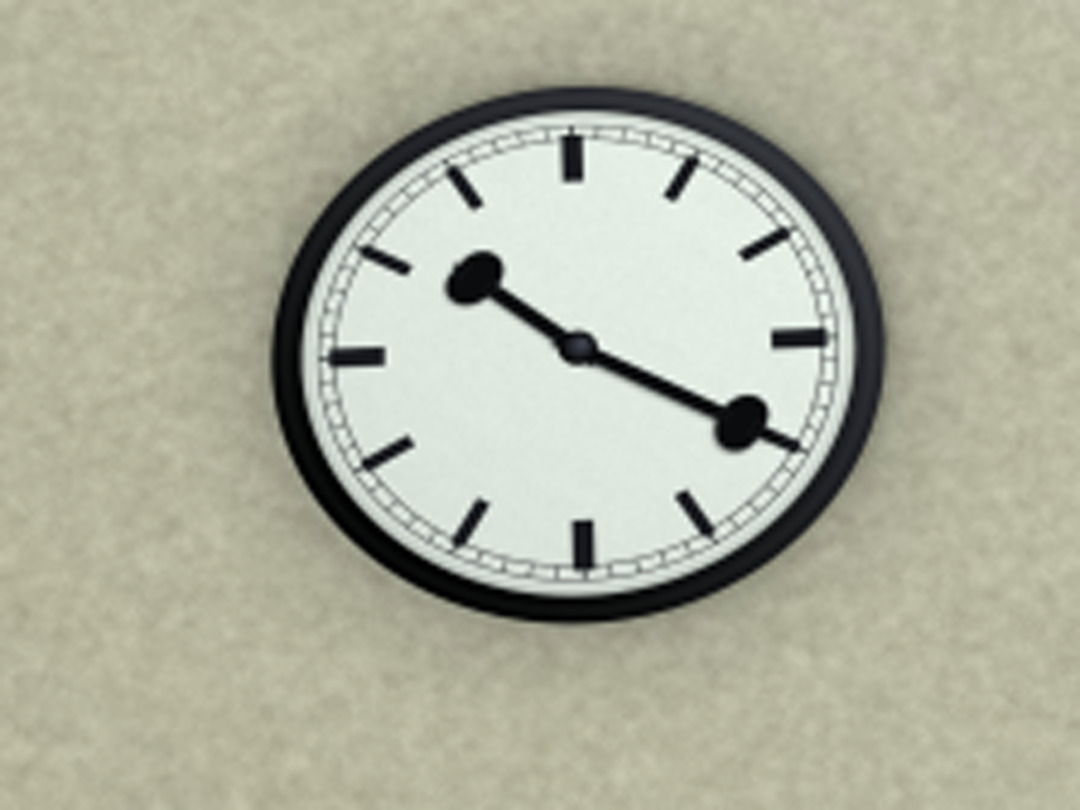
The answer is 10:20
